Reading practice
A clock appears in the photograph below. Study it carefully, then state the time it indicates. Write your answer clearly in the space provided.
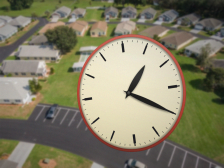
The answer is 1:20
